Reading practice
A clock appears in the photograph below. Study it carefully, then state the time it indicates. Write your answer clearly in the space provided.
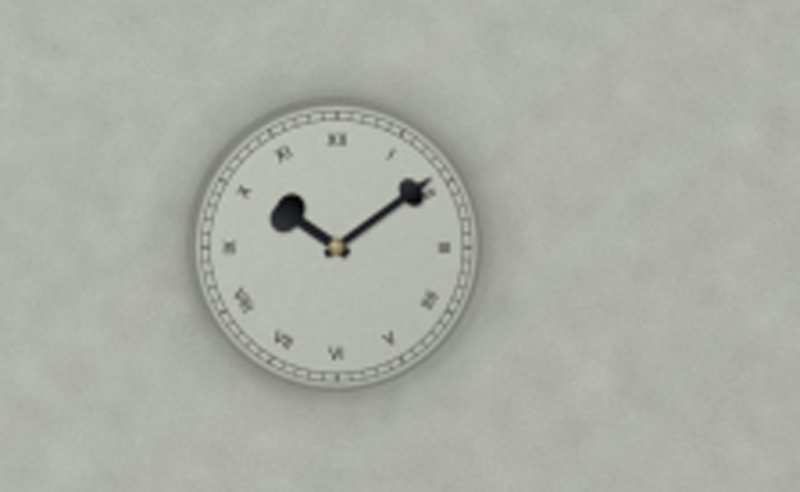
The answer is 10:09
